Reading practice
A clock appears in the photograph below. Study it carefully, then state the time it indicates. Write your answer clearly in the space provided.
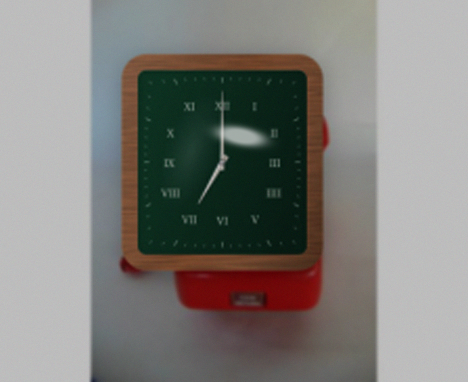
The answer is 7:00
